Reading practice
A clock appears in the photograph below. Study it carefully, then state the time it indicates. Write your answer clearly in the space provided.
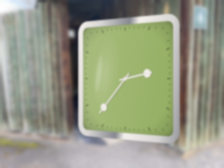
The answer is 2:37
